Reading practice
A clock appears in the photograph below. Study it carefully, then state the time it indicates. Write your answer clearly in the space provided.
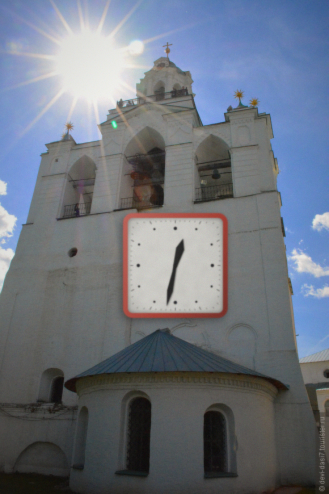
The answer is 12:32
